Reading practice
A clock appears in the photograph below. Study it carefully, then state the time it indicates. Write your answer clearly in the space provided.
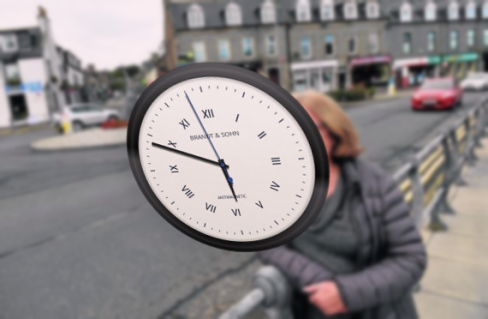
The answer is 5:48:58
